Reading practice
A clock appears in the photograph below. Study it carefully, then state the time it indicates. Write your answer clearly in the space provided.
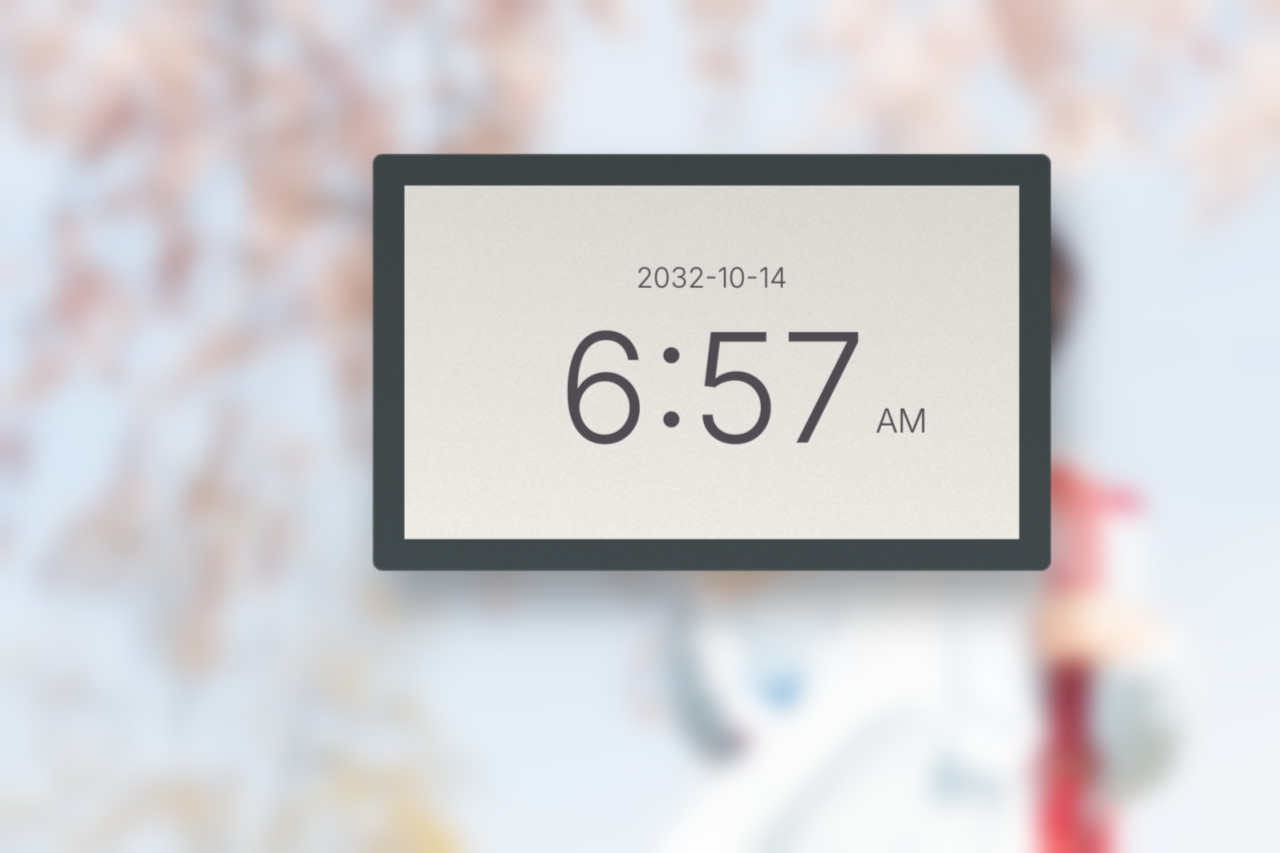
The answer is 6:57
